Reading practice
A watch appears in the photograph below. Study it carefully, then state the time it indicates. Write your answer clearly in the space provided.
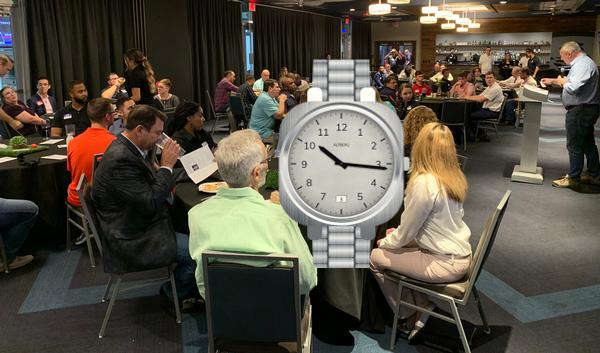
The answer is 10:16
